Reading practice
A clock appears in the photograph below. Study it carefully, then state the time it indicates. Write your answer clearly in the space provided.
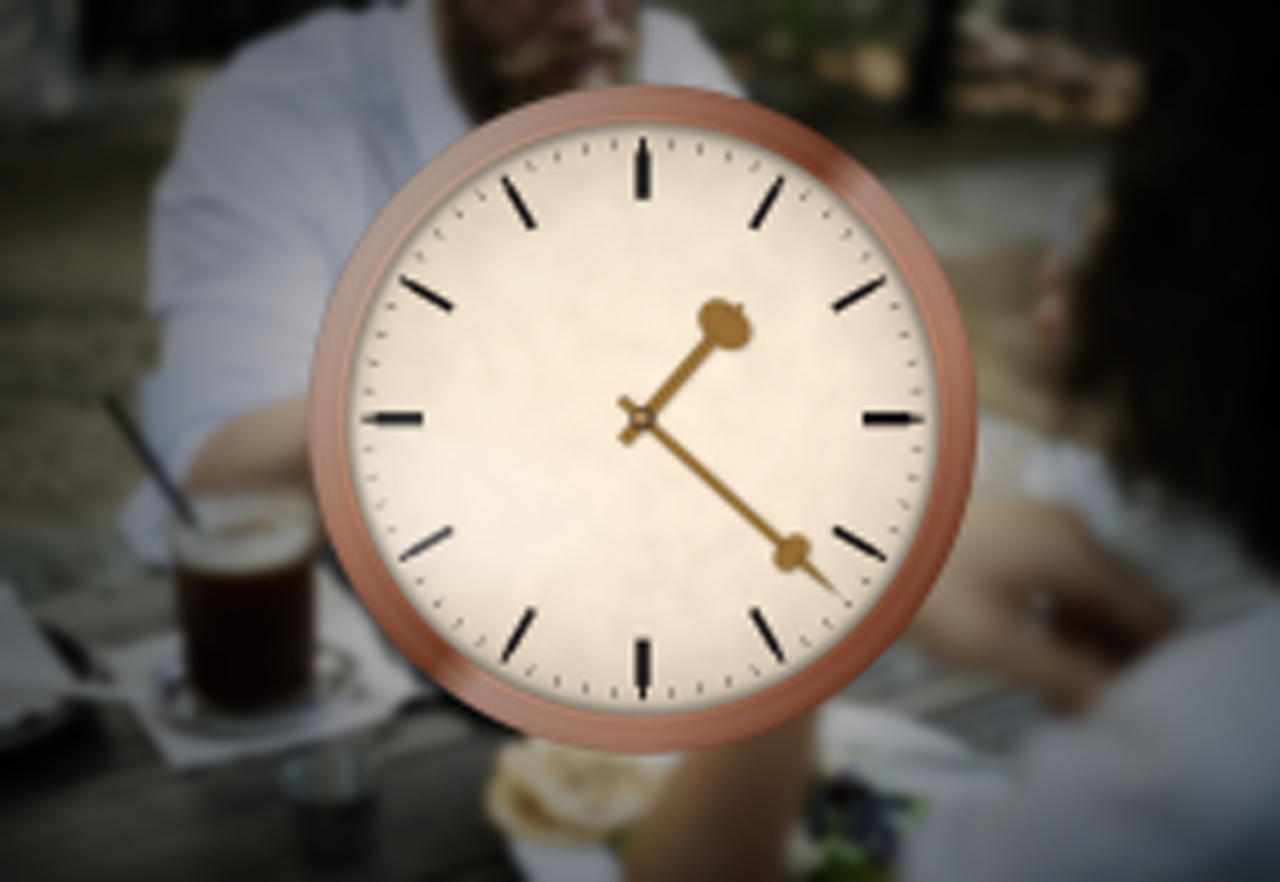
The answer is 1:22
